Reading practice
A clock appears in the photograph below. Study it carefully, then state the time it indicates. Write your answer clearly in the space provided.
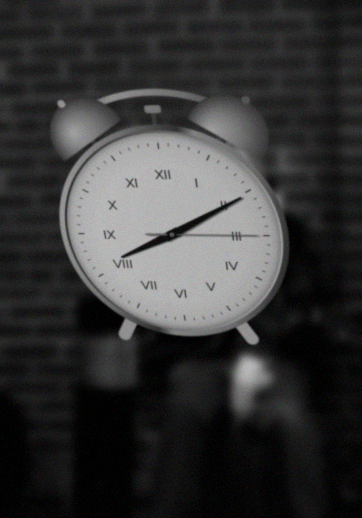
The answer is 8:10:15
